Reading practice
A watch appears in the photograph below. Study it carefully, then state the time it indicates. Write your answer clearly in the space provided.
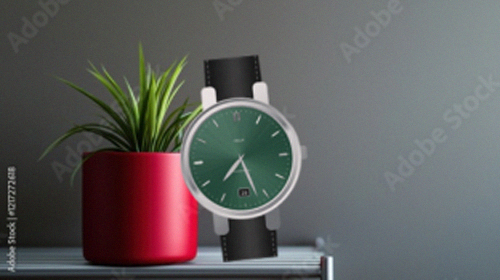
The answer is 7:27
